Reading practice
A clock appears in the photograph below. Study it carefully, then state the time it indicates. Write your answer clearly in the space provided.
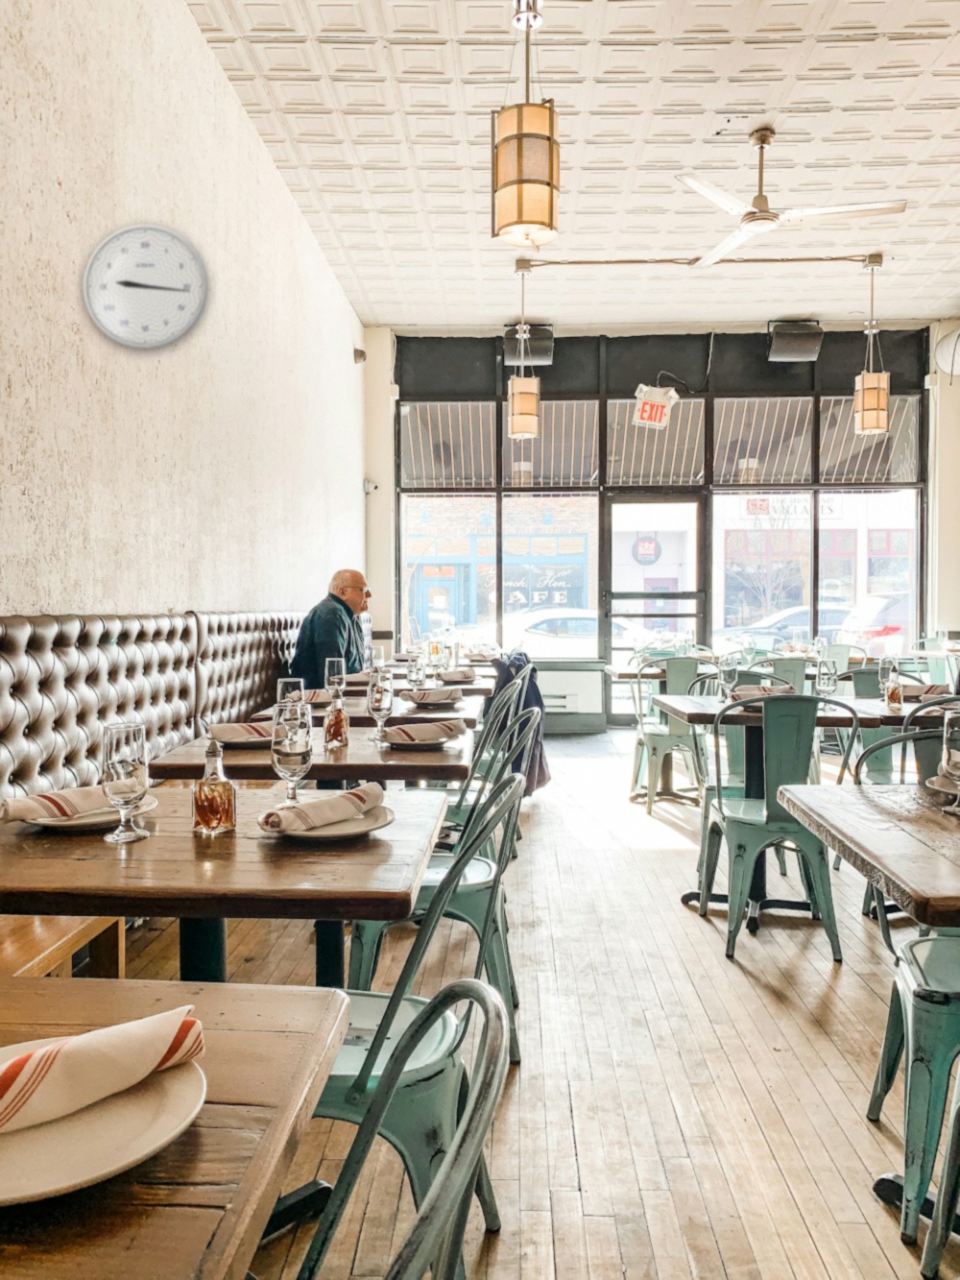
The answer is 9:16
